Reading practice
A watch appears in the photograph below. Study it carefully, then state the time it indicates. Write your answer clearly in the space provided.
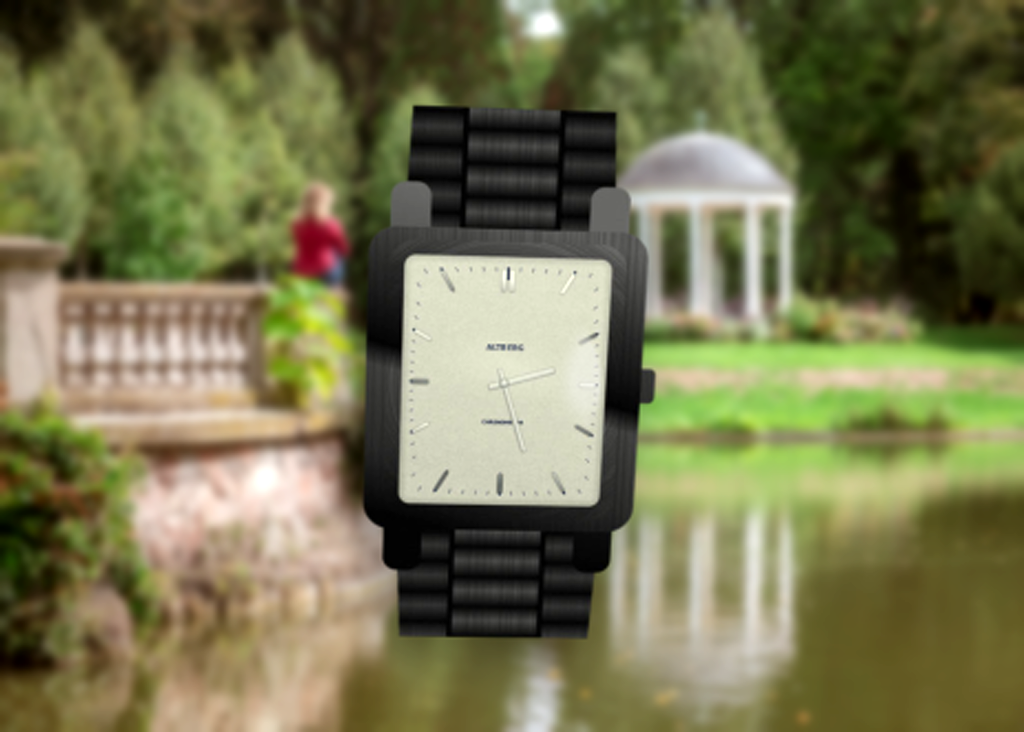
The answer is 2:27
